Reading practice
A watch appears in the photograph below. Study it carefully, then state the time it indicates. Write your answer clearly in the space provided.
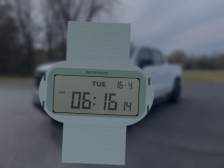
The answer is 6:16:14
